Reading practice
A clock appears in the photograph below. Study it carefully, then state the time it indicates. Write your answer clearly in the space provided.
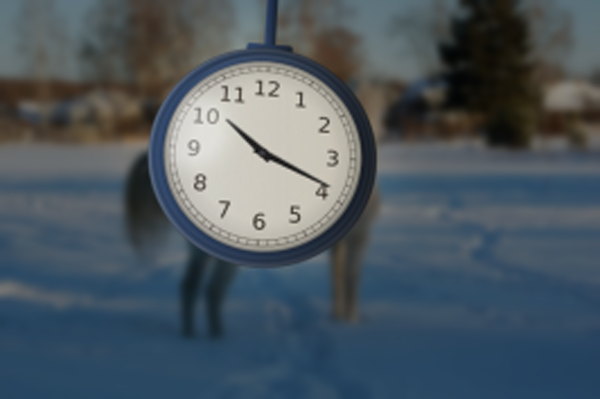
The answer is 10:19
